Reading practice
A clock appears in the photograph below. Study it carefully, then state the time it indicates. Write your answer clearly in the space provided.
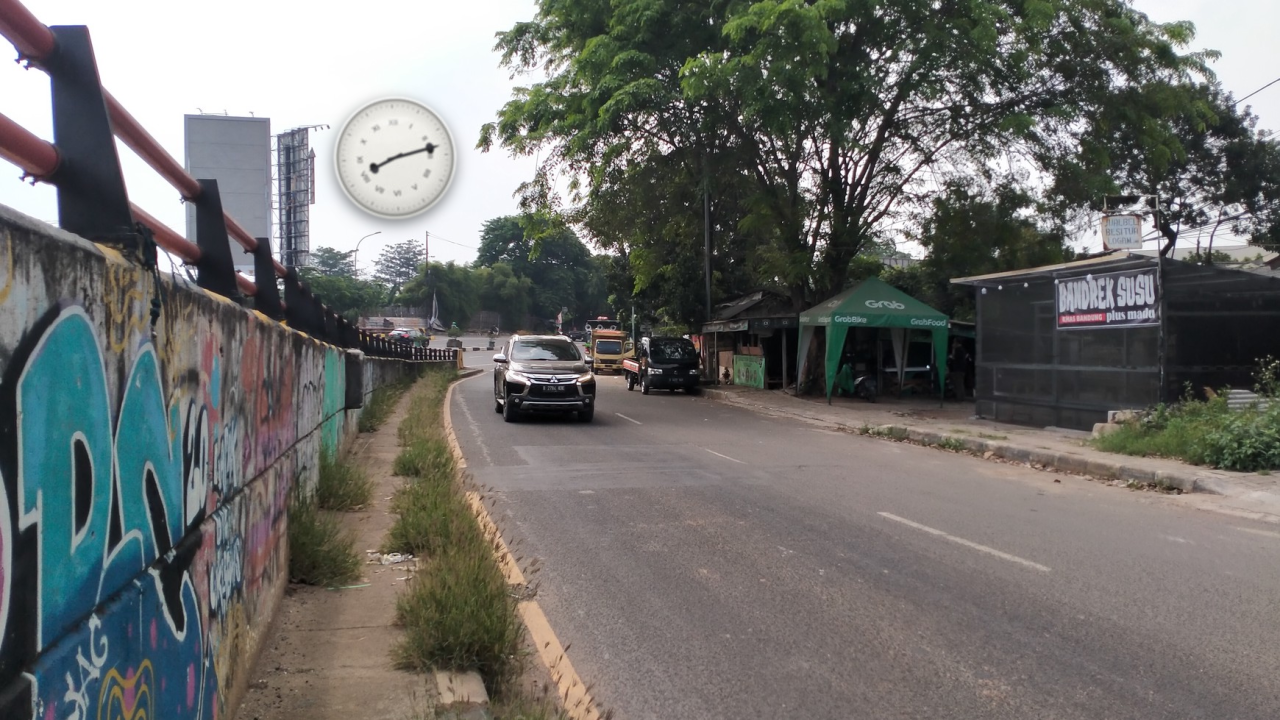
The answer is 8:13
